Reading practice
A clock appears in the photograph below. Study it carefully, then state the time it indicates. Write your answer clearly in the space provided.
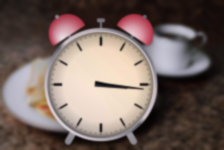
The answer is 3:16
